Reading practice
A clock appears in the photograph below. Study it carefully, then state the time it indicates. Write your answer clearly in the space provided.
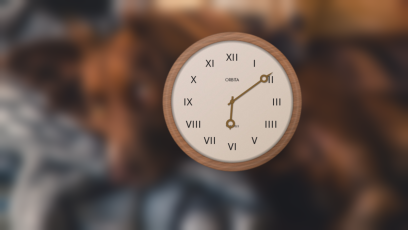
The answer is 6:09
